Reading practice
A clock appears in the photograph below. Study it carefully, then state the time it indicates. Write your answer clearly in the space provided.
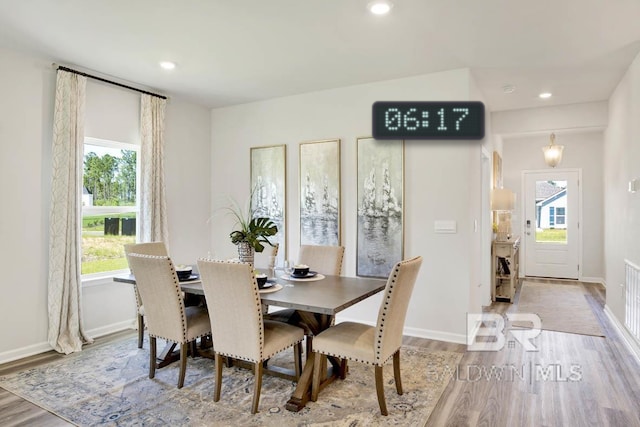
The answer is 6:17
